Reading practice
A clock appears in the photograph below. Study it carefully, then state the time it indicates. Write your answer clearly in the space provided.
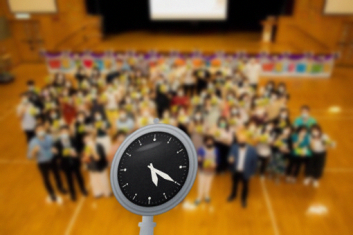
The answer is 5:20
